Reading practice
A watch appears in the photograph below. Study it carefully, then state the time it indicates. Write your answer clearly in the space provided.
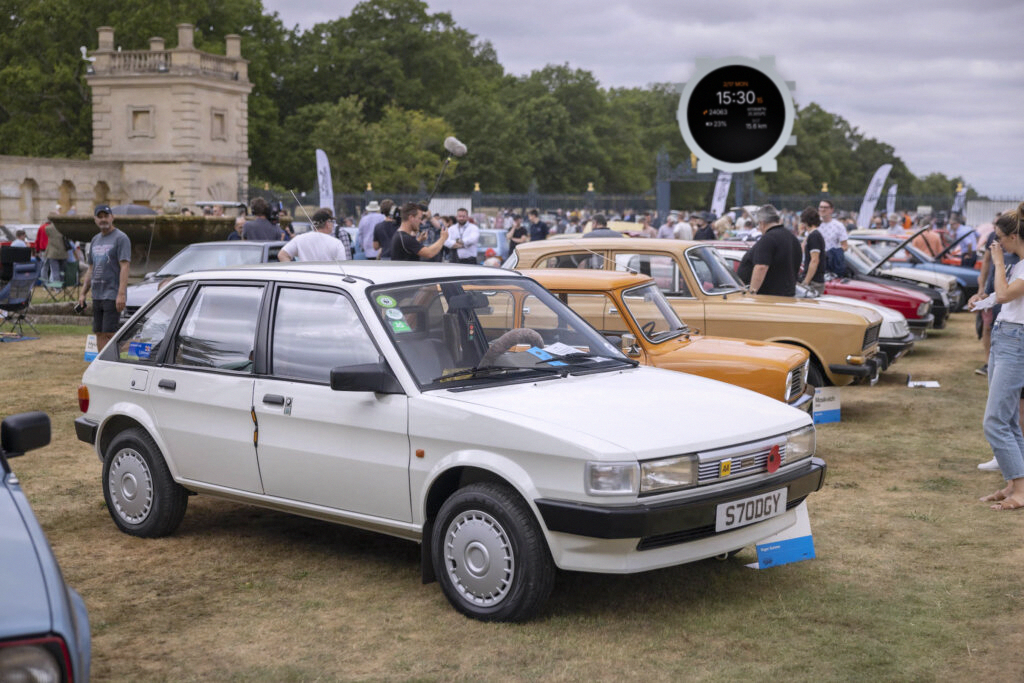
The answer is 15:30
